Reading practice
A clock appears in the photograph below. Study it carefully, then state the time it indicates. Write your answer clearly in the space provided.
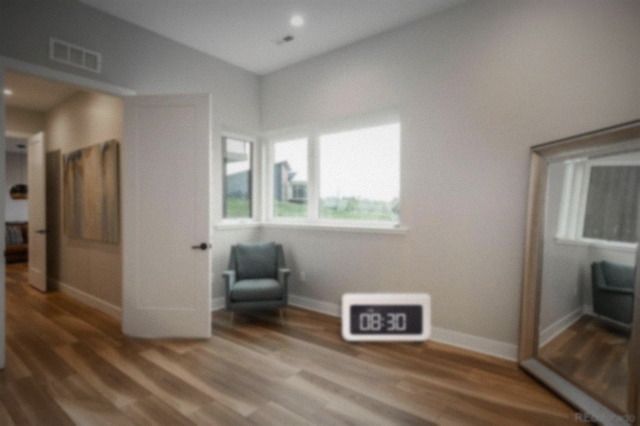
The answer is 8:30
